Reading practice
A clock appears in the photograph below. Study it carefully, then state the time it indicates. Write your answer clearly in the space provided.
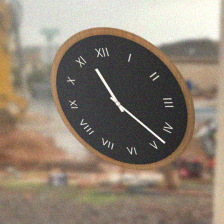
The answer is 11:23
